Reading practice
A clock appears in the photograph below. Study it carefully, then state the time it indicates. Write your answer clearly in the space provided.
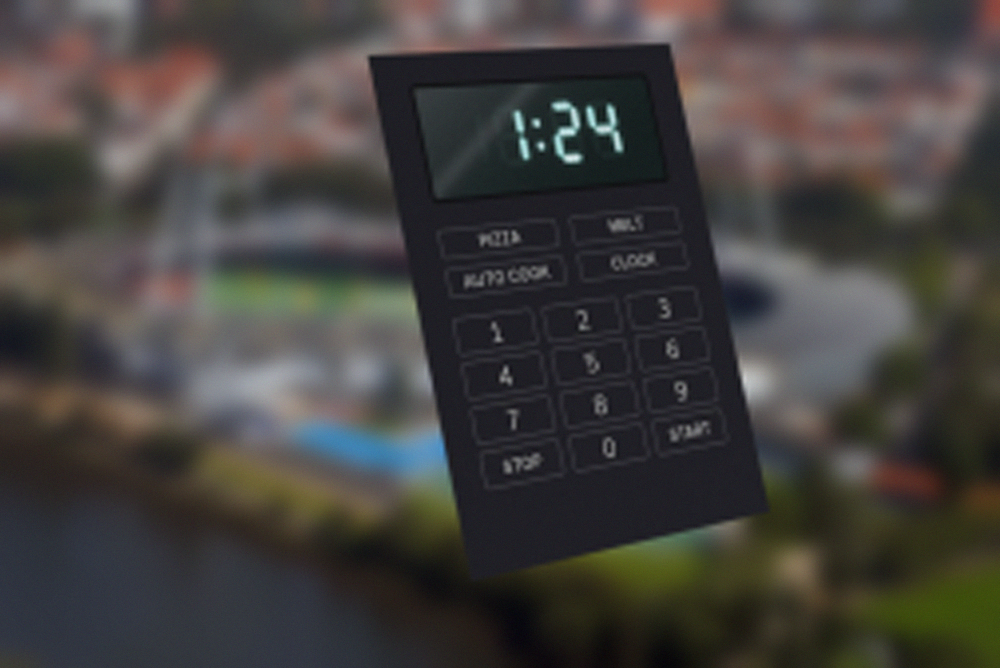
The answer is 1:24
